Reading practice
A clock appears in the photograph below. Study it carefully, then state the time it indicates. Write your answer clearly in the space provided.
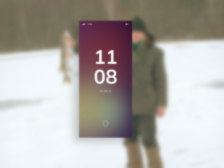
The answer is 11:08
